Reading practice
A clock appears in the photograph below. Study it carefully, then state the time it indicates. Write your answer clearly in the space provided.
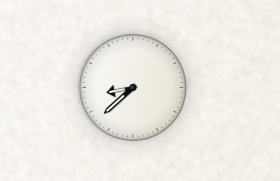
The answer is 8:38
